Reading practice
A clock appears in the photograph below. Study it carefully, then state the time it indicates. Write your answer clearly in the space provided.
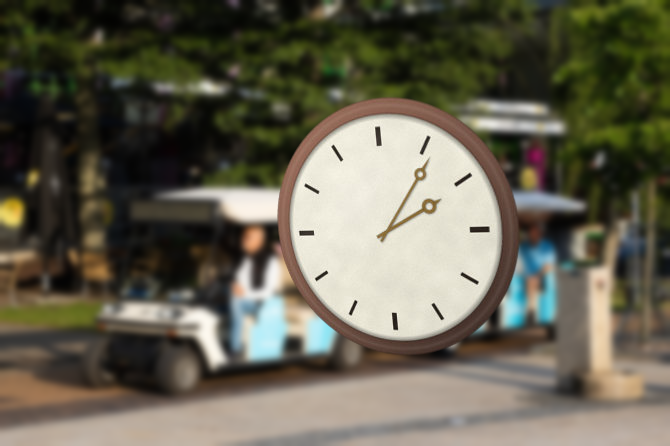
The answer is 2:06
